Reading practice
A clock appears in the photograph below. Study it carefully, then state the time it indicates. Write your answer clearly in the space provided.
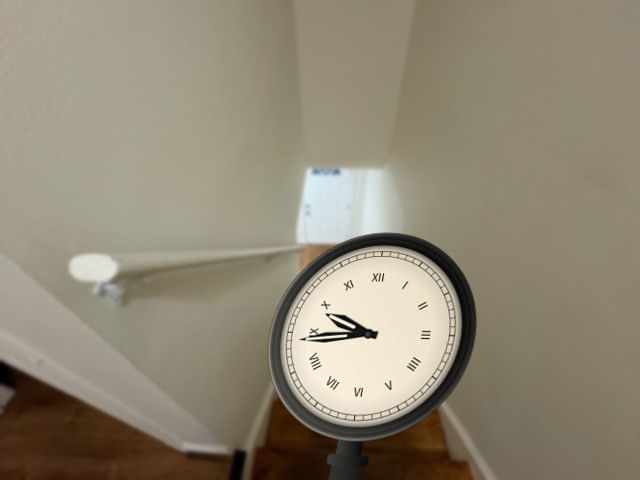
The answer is 9:44
